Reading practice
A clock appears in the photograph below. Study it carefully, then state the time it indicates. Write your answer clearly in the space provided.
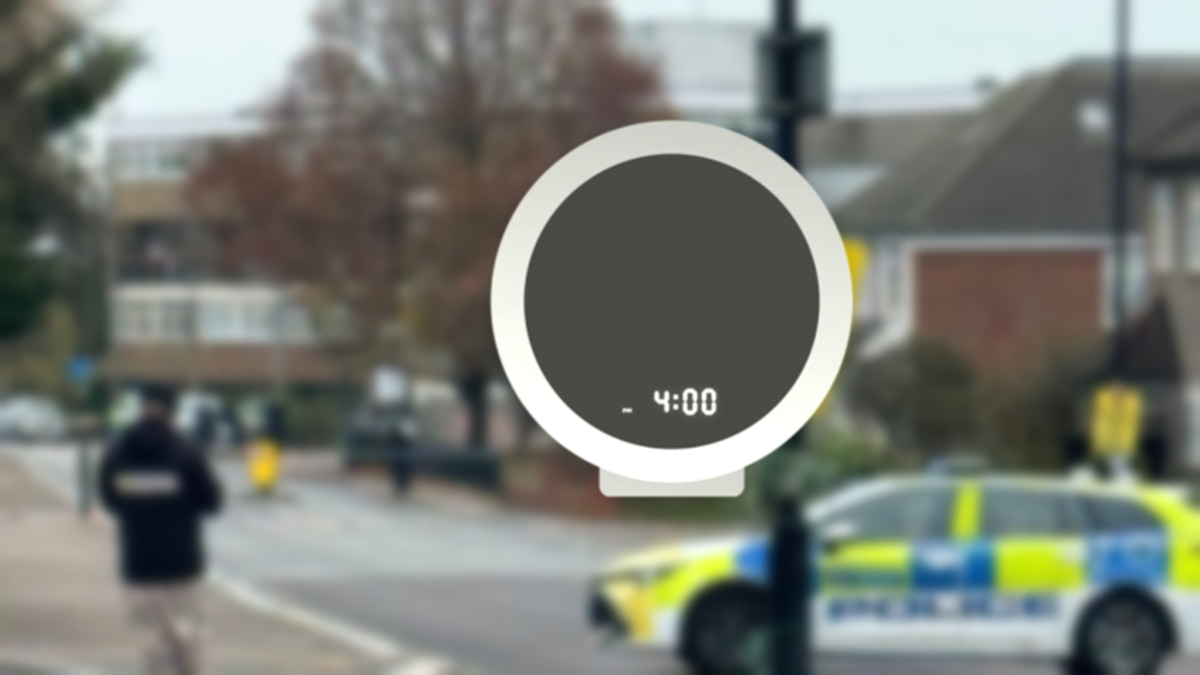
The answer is 4:00
